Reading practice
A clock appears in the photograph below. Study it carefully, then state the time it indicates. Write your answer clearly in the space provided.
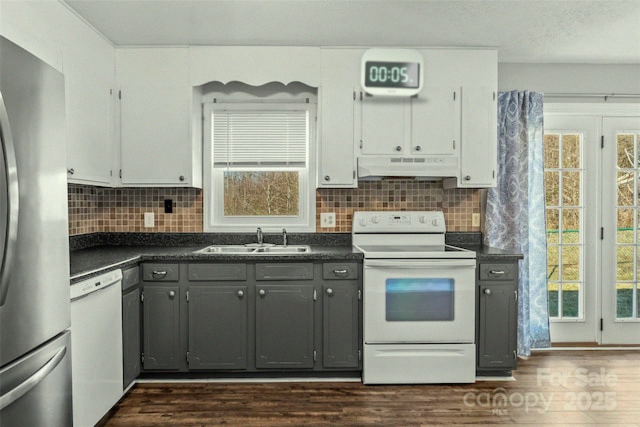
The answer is 0:05
